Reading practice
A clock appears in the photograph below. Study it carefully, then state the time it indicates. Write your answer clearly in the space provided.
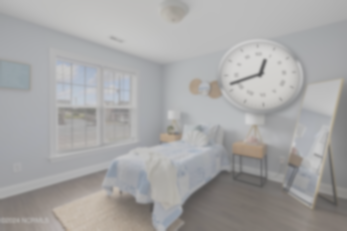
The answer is 12:42
